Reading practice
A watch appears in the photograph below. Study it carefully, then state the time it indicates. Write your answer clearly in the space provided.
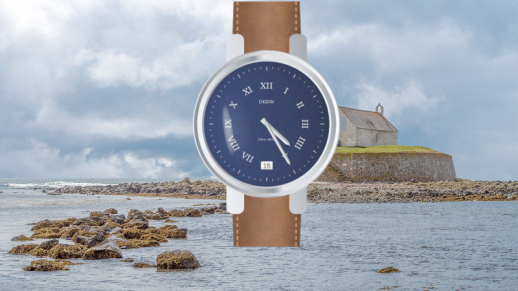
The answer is 4:25
